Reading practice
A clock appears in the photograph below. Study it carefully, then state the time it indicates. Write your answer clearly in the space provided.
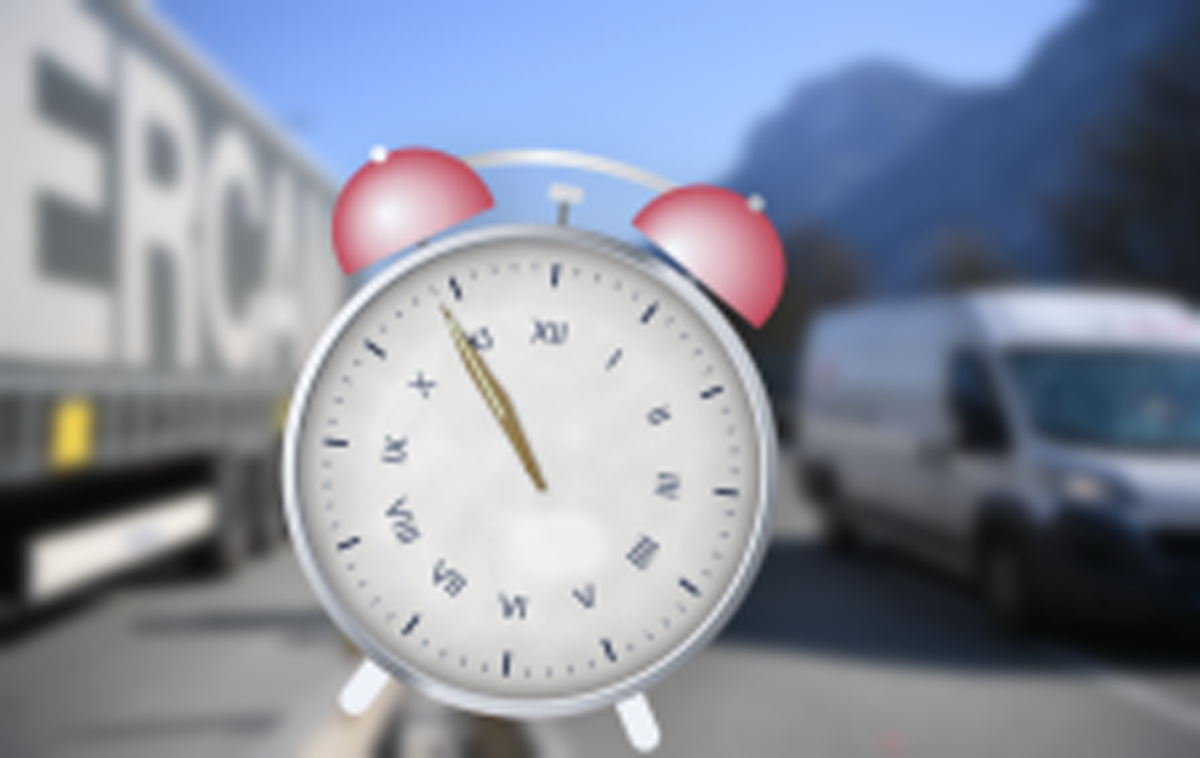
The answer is 10:54
